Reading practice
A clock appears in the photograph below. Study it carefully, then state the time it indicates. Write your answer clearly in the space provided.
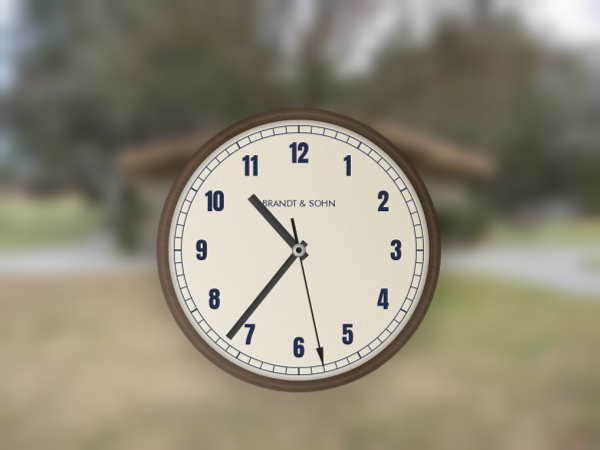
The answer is 10:36:28
